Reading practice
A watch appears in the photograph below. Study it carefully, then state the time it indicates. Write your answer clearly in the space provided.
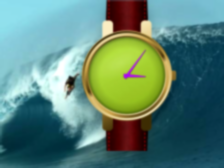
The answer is 3:06
